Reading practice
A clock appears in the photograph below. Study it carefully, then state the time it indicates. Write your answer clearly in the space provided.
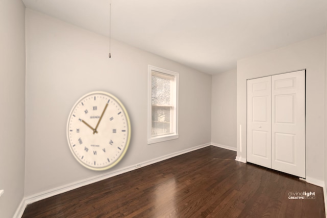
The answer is 10:05
